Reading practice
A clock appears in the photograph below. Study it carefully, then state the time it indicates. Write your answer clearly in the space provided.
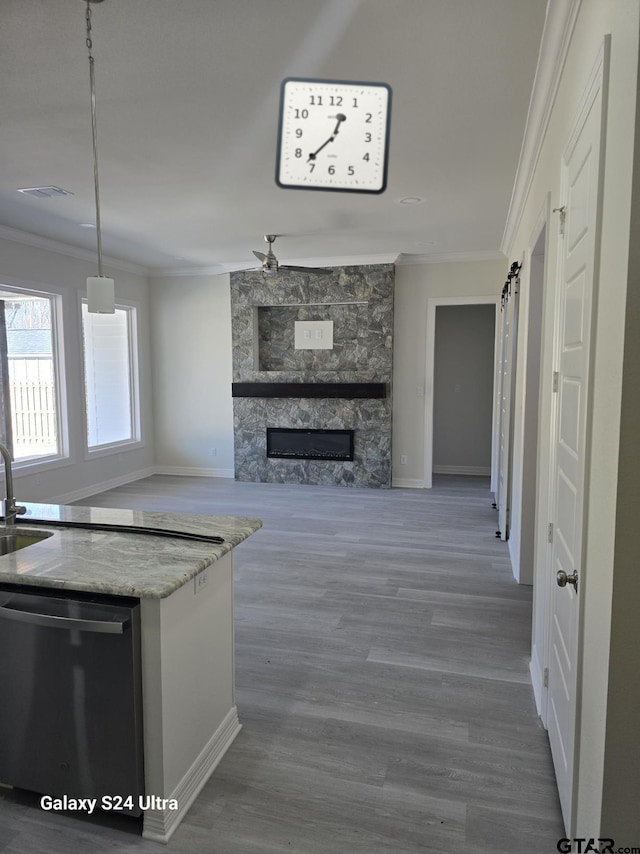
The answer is 12:37
